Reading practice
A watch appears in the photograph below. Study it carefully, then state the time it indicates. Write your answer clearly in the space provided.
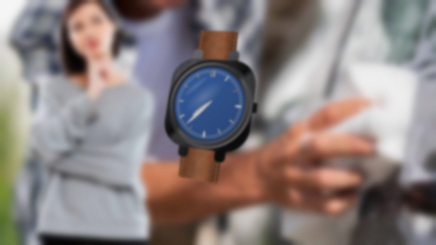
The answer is 7:37
